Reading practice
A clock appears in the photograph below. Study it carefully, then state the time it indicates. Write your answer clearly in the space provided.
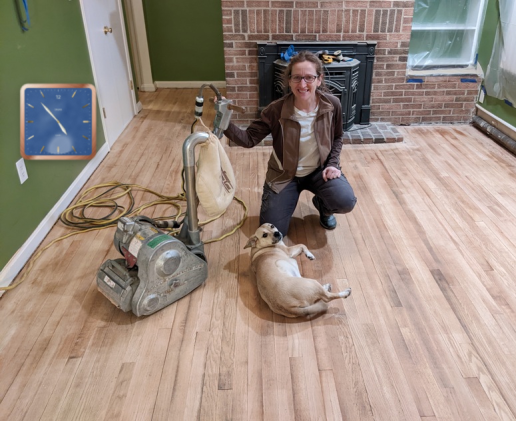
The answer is 4:53
